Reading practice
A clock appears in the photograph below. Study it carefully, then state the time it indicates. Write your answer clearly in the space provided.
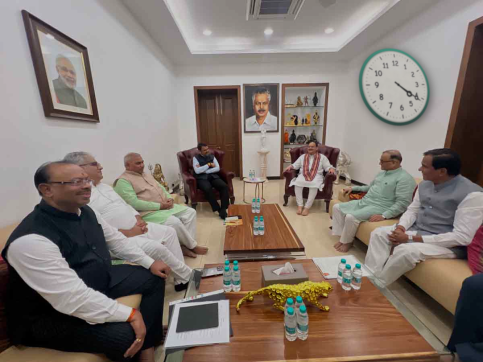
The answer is 4:21
